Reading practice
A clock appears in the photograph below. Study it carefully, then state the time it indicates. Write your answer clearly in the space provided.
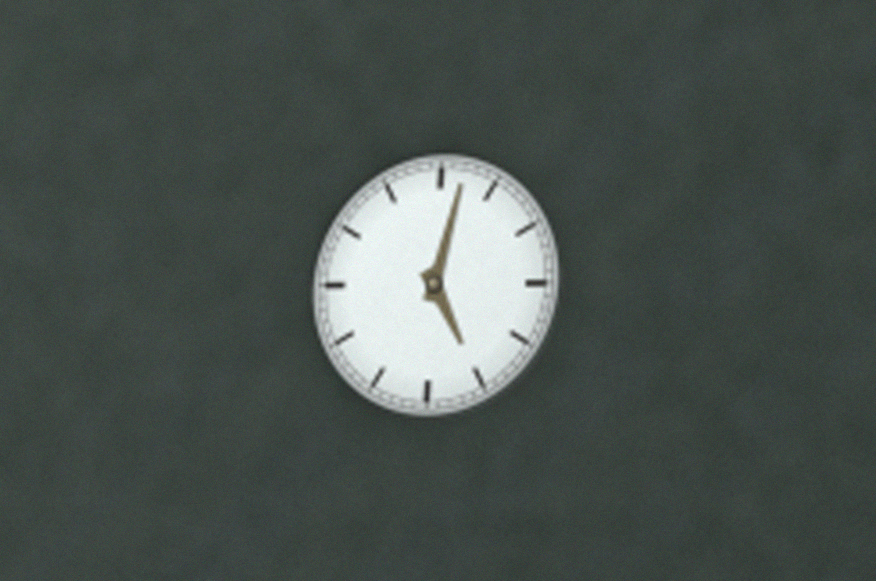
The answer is 5:02
